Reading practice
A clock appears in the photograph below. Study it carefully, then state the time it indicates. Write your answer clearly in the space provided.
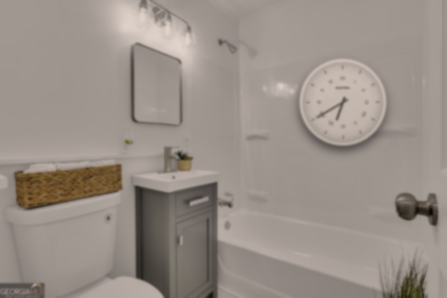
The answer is 6:40
